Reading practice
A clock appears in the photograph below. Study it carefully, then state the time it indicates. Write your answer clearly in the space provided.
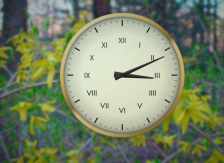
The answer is 3:11
